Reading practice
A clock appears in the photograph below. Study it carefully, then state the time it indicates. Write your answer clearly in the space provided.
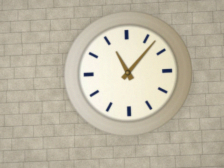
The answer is 11:07
